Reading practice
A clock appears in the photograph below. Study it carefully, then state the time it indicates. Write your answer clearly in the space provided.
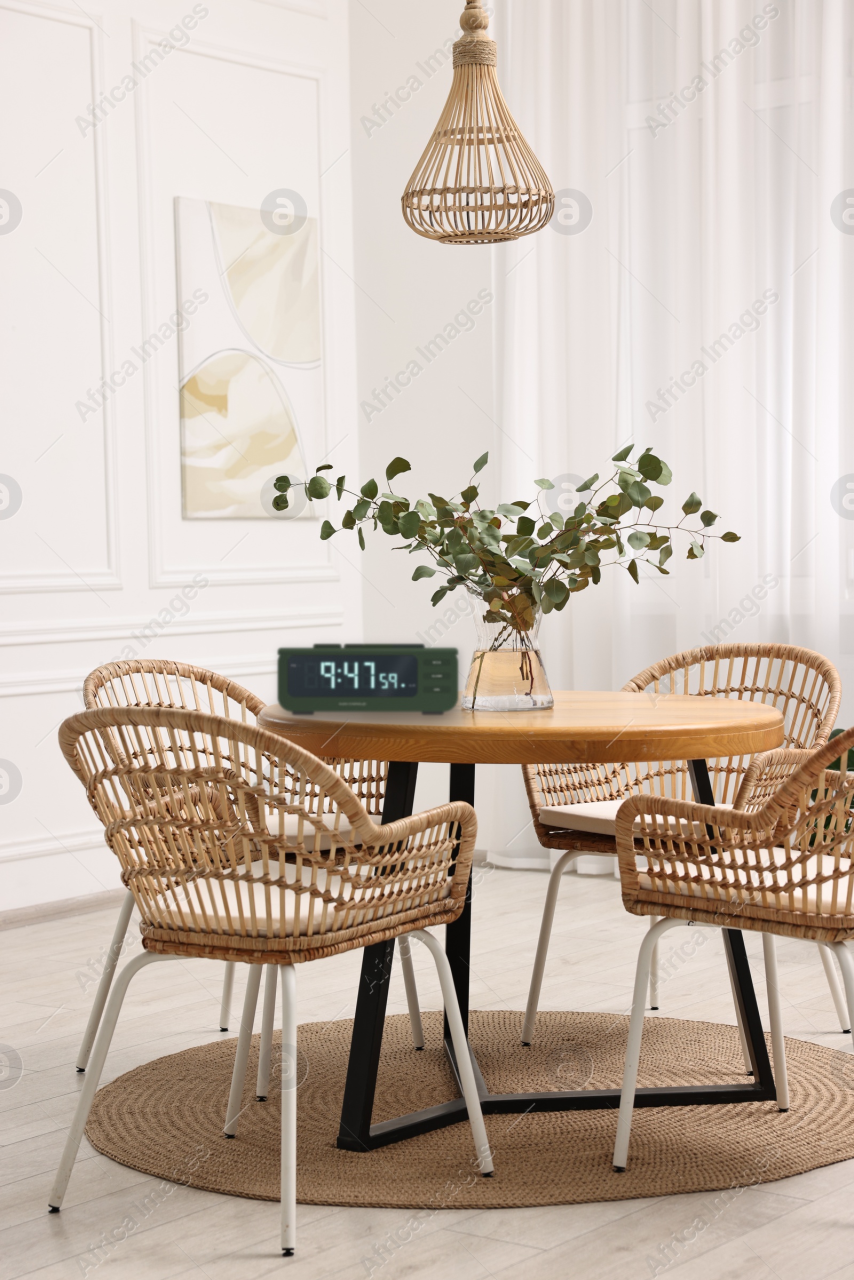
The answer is 9:47:59
